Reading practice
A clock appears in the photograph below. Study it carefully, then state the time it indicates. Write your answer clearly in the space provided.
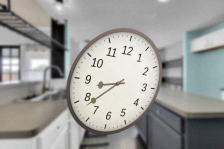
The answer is 8:38
